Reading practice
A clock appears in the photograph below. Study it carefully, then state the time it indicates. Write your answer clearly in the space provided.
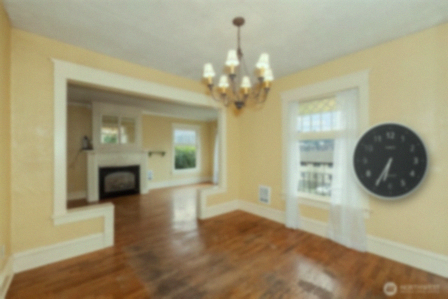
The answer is 6:35
